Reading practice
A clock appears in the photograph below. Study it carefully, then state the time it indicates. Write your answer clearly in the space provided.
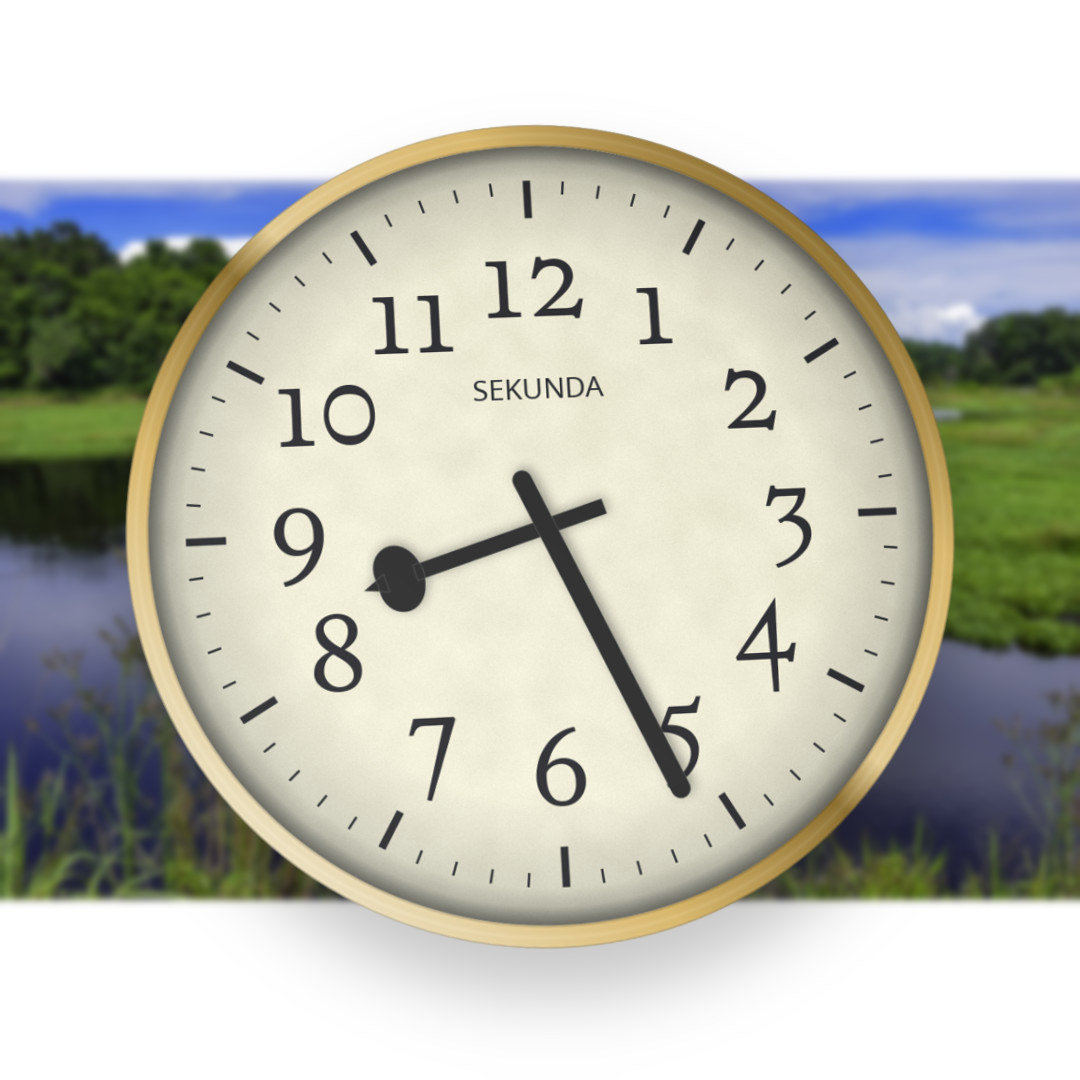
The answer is 8:26
